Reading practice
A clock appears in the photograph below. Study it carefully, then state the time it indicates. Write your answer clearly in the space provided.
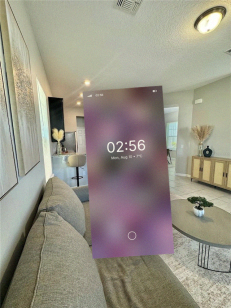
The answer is 2:56
